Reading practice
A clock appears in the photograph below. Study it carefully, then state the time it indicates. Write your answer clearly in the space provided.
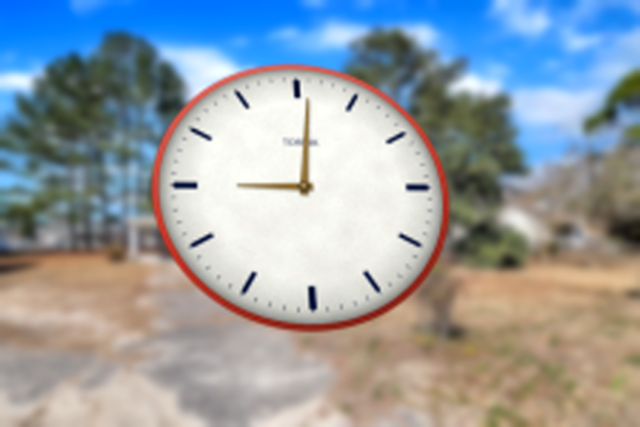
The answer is 9:01
